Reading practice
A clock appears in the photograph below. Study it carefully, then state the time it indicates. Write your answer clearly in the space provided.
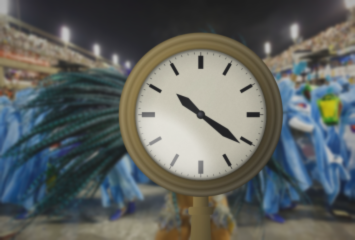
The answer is 10:21
